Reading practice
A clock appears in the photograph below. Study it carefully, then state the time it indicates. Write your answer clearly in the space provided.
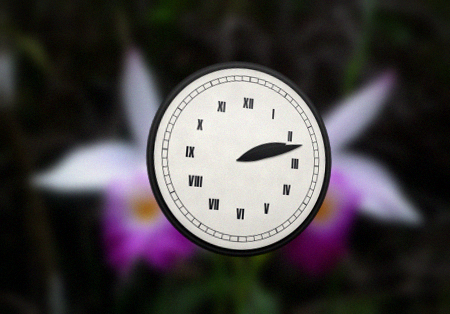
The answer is 2:12
